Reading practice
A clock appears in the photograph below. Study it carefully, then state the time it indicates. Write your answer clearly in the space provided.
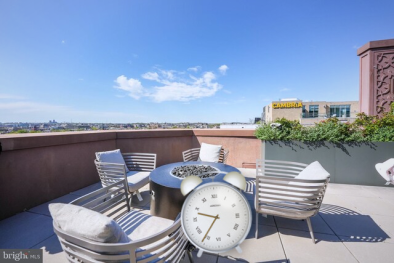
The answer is 9:36
